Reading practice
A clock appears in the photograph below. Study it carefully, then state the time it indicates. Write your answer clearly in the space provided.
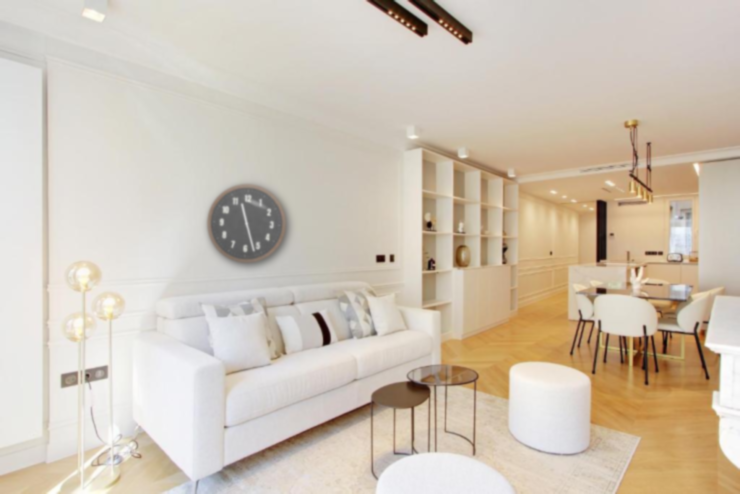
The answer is 11:27
